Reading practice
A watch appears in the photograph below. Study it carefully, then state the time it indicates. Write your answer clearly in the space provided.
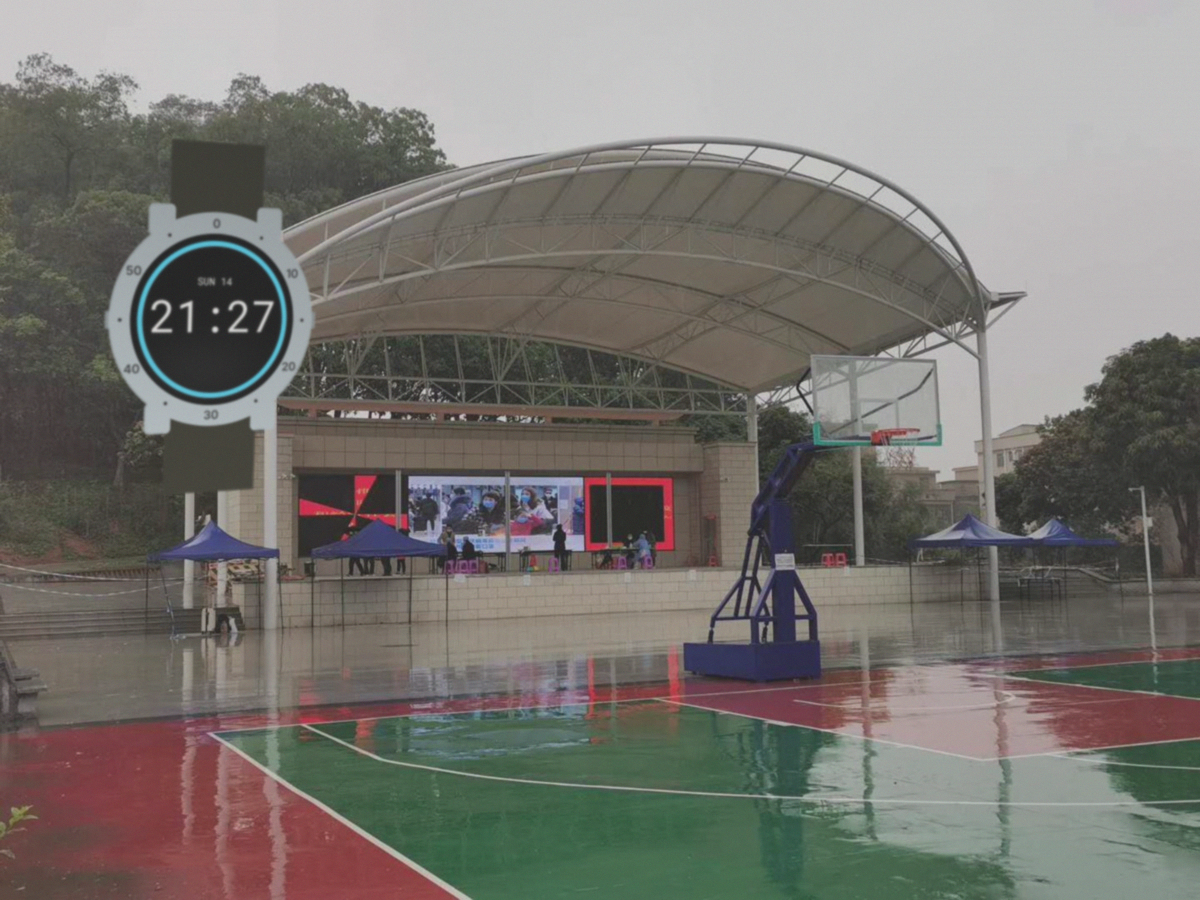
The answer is 21:27
